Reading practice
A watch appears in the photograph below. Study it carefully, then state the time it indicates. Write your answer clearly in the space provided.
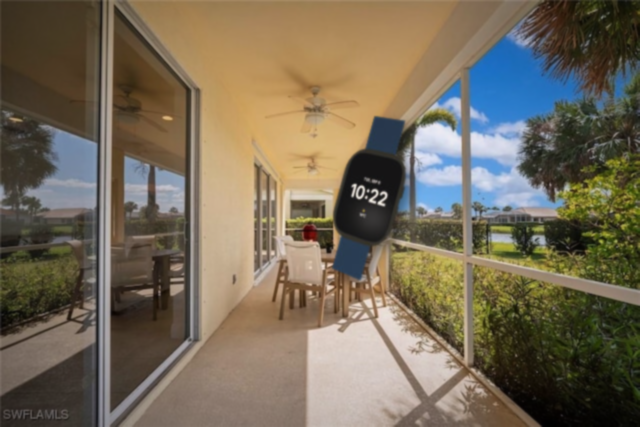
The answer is 10:22
